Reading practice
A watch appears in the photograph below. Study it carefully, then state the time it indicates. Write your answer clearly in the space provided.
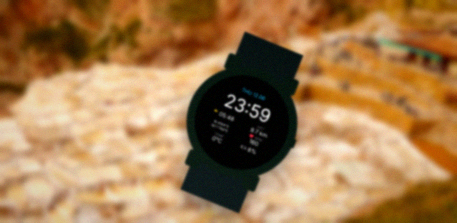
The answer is 23:59
